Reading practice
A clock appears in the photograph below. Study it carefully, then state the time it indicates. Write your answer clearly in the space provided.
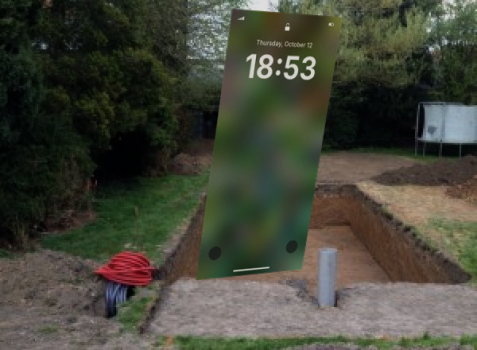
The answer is 18:53
